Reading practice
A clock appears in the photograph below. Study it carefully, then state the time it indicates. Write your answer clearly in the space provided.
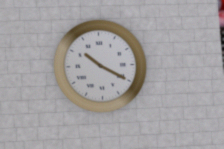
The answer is 10:20
